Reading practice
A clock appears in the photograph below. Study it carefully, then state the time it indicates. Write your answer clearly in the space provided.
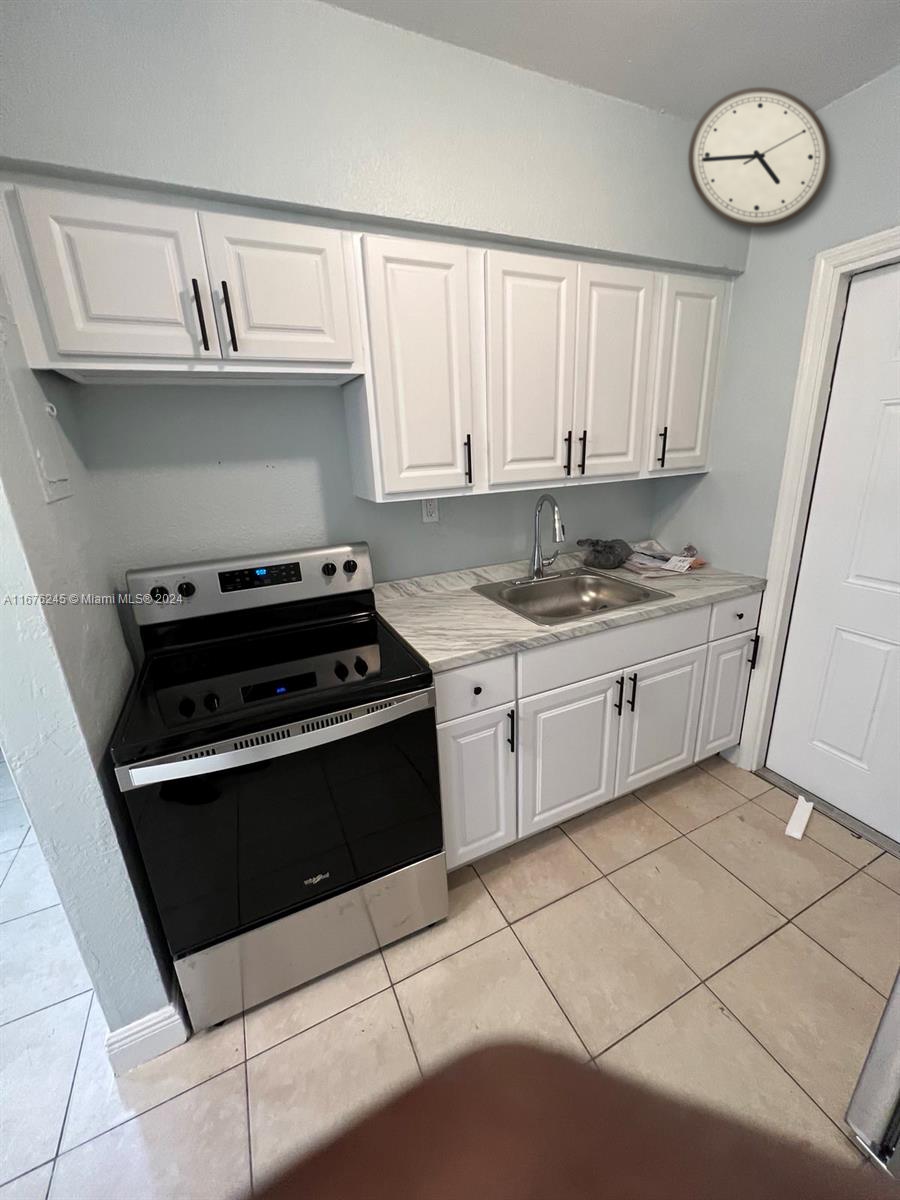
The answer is 4:44:10
